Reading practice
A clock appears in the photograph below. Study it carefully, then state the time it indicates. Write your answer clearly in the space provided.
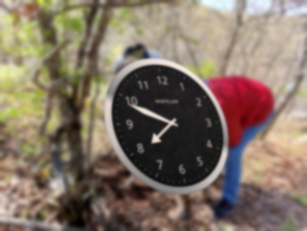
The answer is 7:49
